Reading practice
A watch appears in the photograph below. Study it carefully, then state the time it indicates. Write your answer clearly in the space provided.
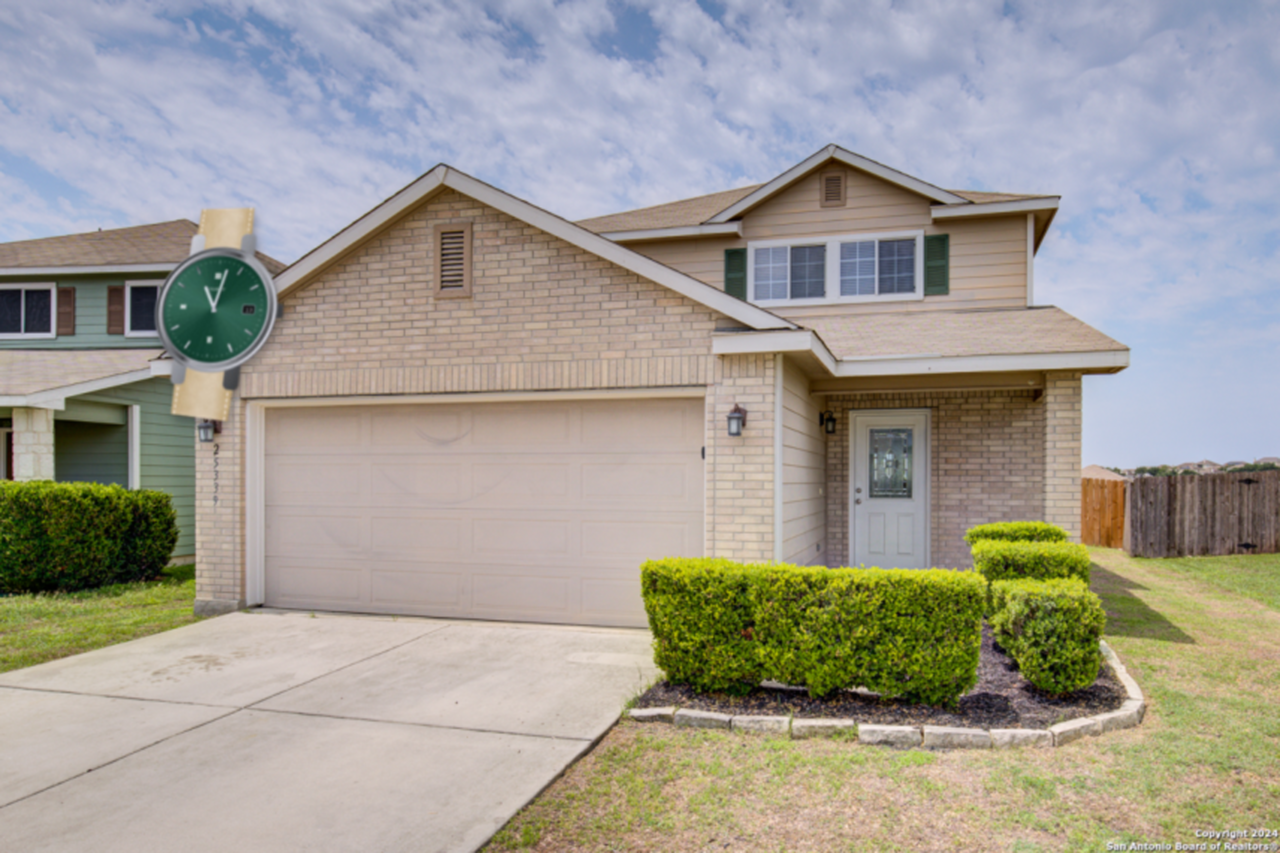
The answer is 11:02
